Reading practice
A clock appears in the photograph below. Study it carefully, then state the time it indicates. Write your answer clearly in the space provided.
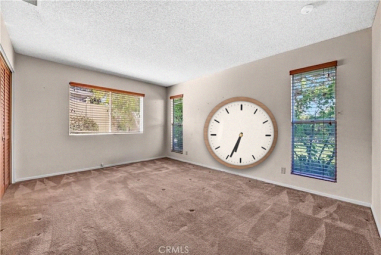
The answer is 6:34
